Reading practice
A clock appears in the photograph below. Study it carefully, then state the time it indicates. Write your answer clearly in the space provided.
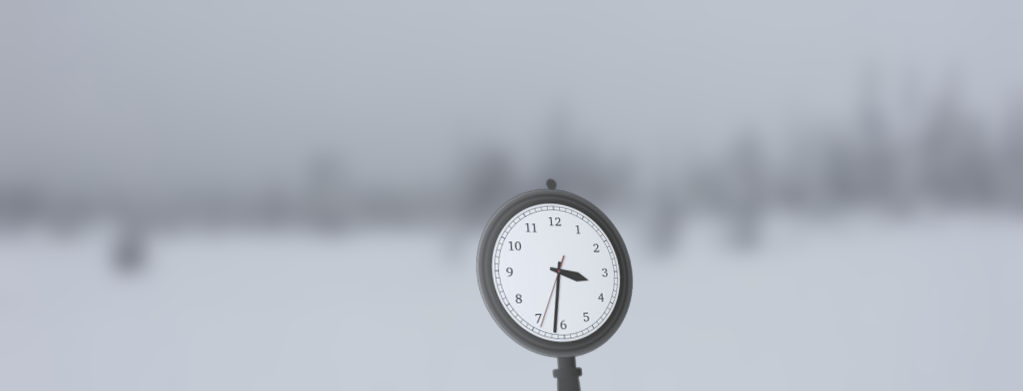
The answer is 3:31:34
